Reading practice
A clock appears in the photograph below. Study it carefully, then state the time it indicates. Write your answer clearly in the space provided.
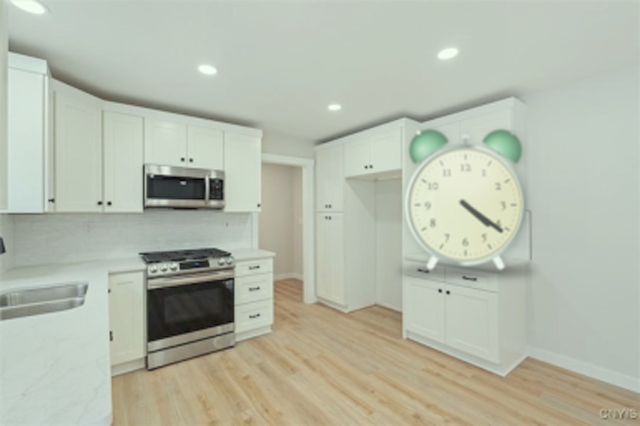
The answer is 4:21
